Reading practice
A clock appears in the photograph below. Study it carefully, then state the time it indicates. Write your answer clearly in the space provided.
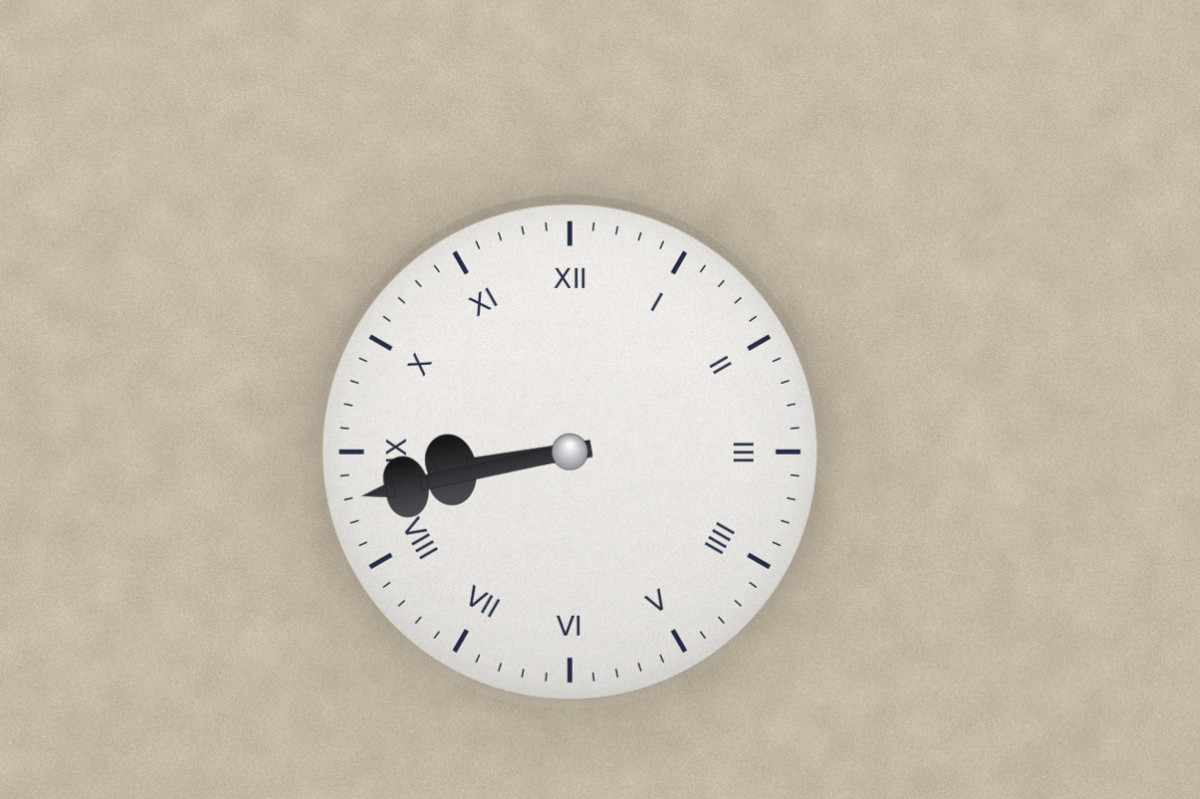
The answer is 8:43
